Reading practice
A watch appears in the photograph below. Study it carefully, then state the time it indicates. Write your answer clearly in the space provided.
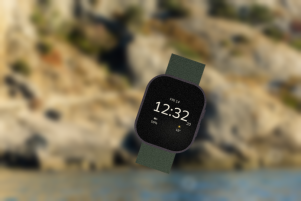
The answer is 12:32
